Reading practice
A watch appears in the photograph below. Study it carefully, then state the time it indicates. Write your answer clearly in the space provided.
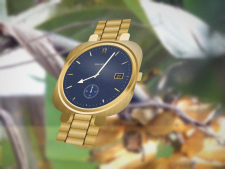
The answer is 8:04
